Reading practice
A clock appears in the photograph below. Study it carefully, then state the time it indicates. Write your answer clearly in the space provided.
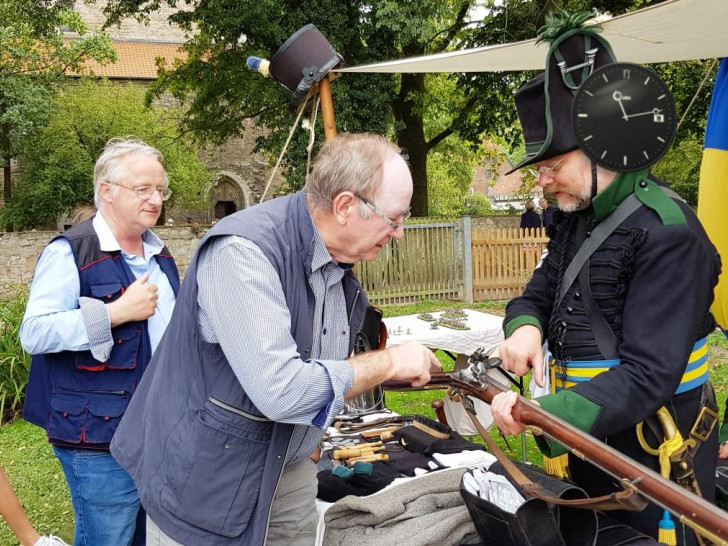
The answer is 11:13
